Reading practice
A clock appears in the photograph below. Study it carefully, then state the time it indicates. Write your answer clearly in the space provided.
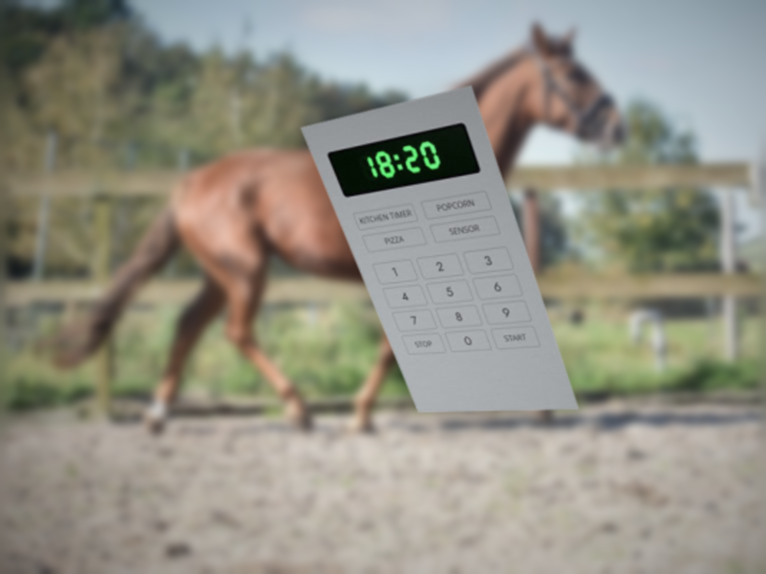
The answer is 18:20
